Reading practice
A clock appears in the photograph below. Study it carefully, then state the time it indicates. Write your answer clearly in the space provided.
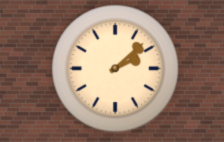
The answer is 2:08
